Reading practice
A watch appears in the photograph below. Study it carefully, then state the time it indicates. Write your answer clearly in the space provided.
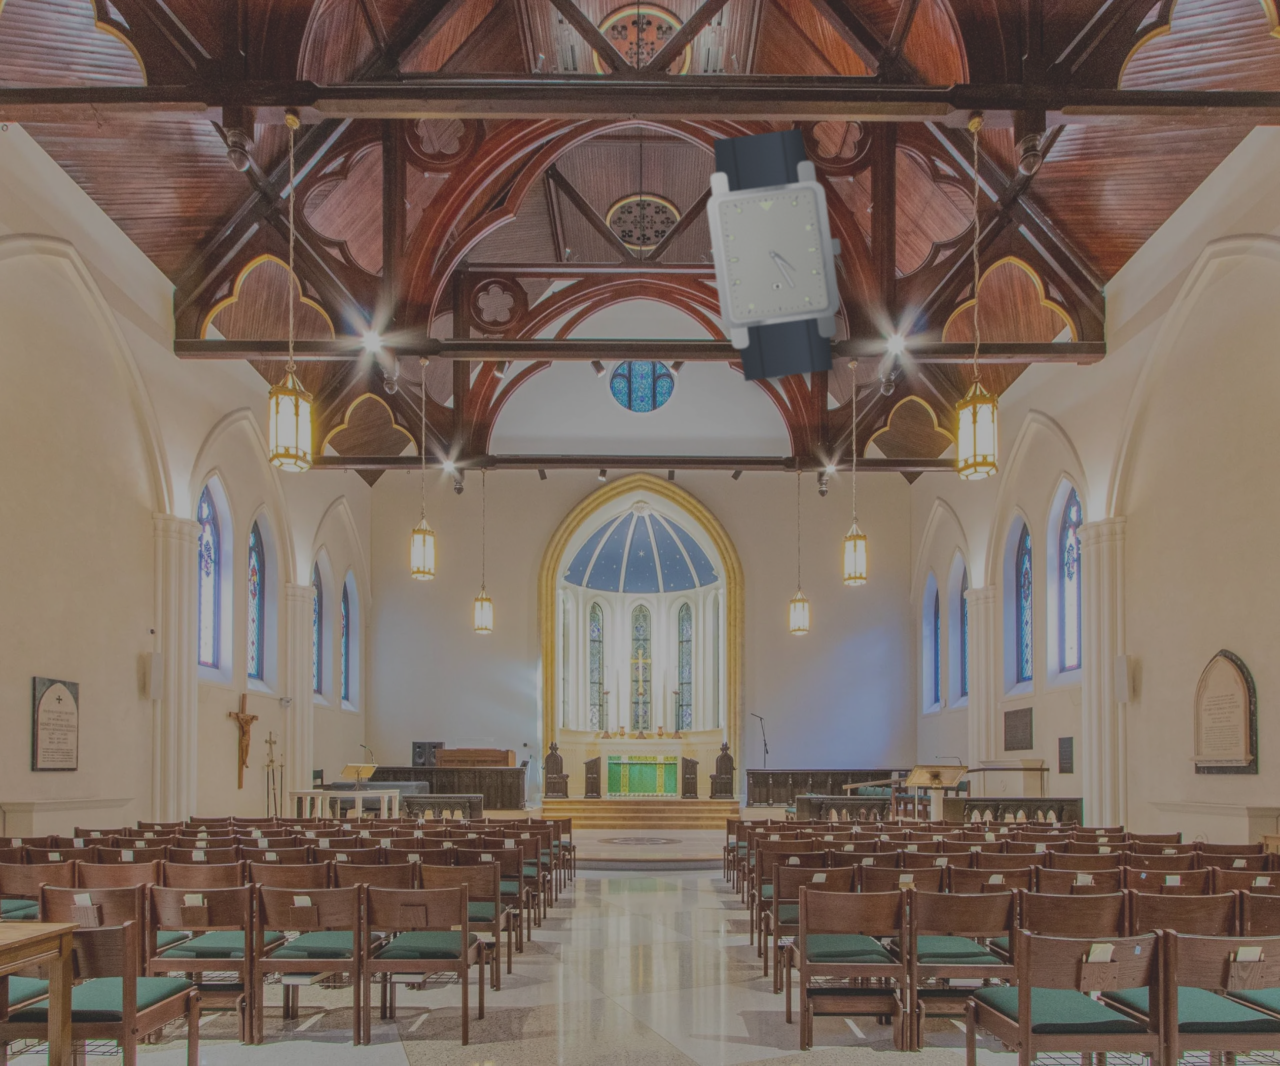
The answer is 4:26
